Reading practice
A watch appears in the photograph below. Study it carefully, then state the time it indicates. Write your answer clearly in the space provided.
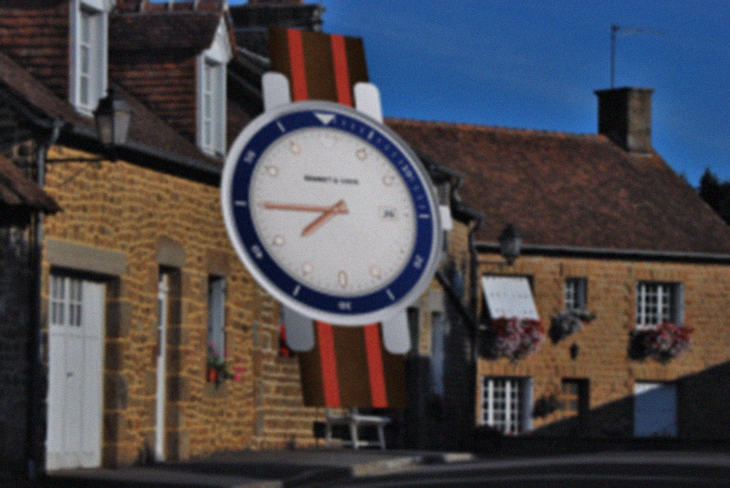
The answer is 7:45
